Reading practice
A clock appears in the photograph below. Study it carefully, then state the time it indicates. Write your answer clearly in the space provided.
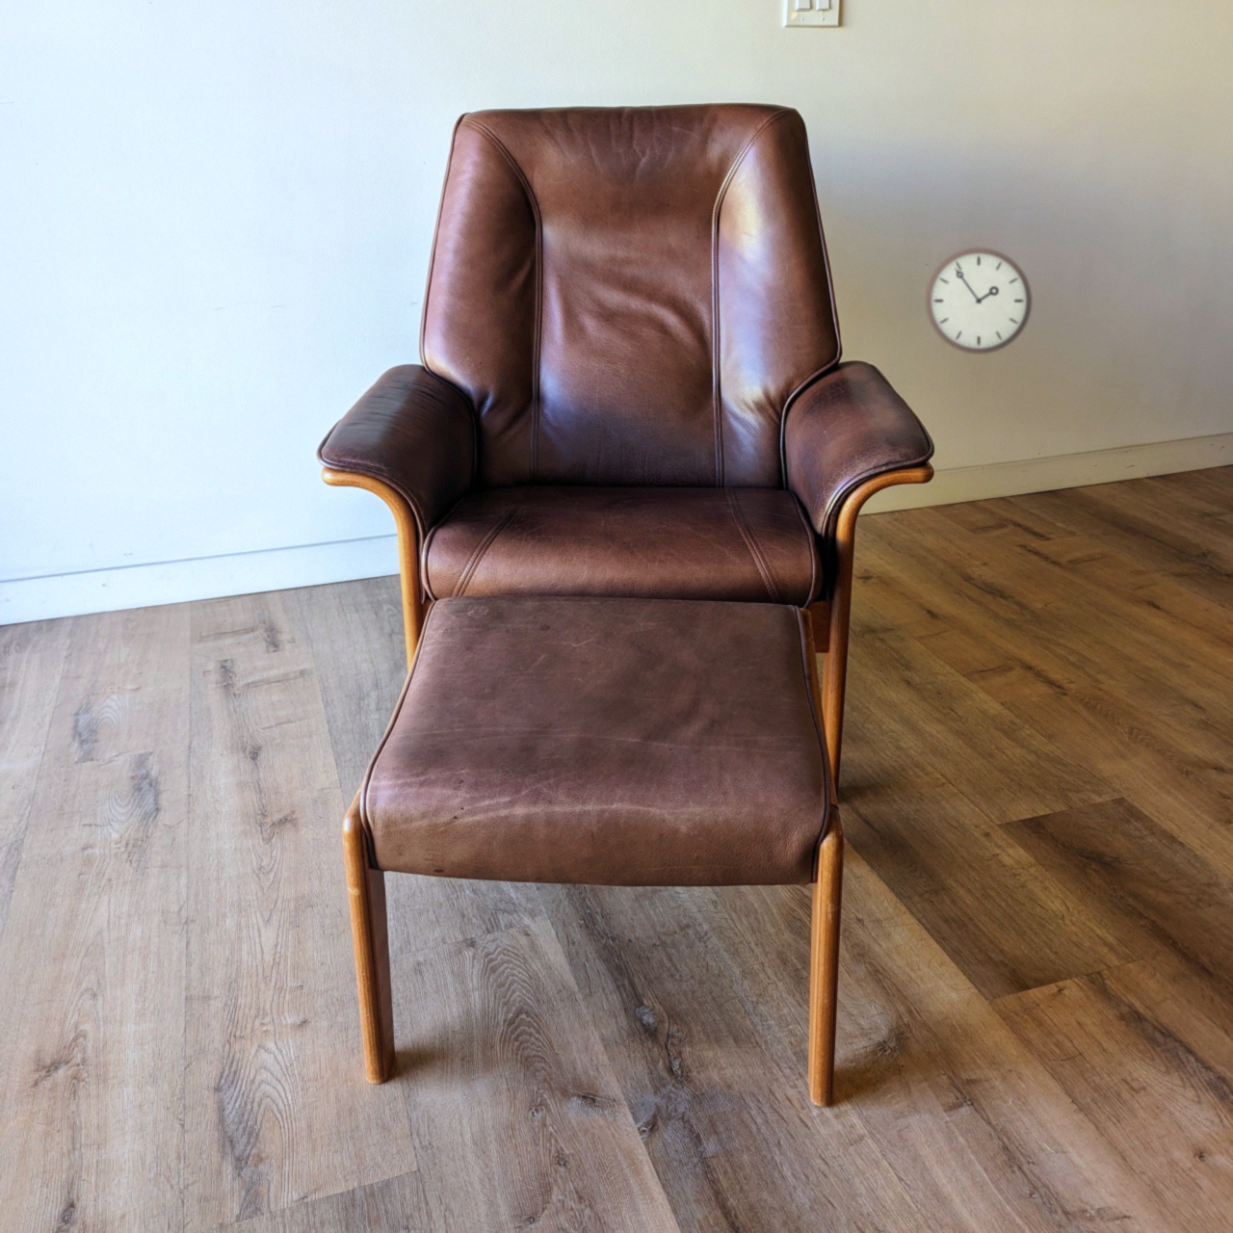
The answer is 1:54
